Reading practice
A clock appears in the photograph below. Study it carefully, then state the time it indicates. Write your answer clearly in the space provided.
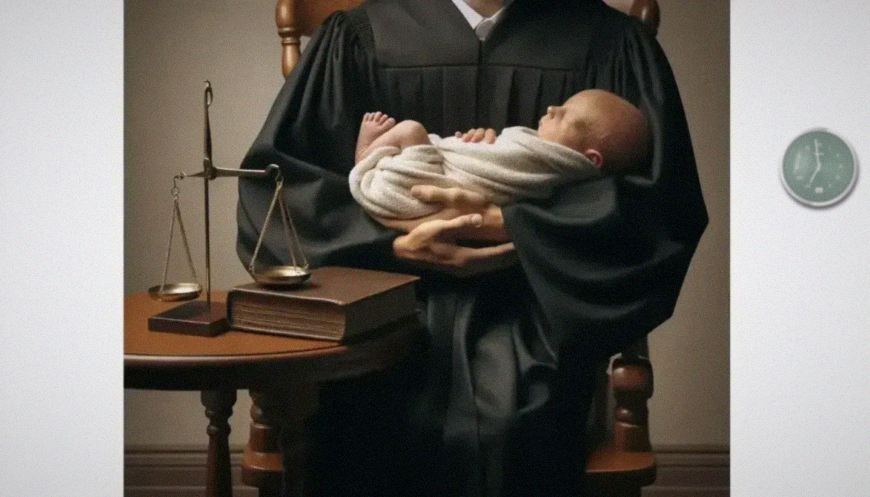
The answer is 6:59
